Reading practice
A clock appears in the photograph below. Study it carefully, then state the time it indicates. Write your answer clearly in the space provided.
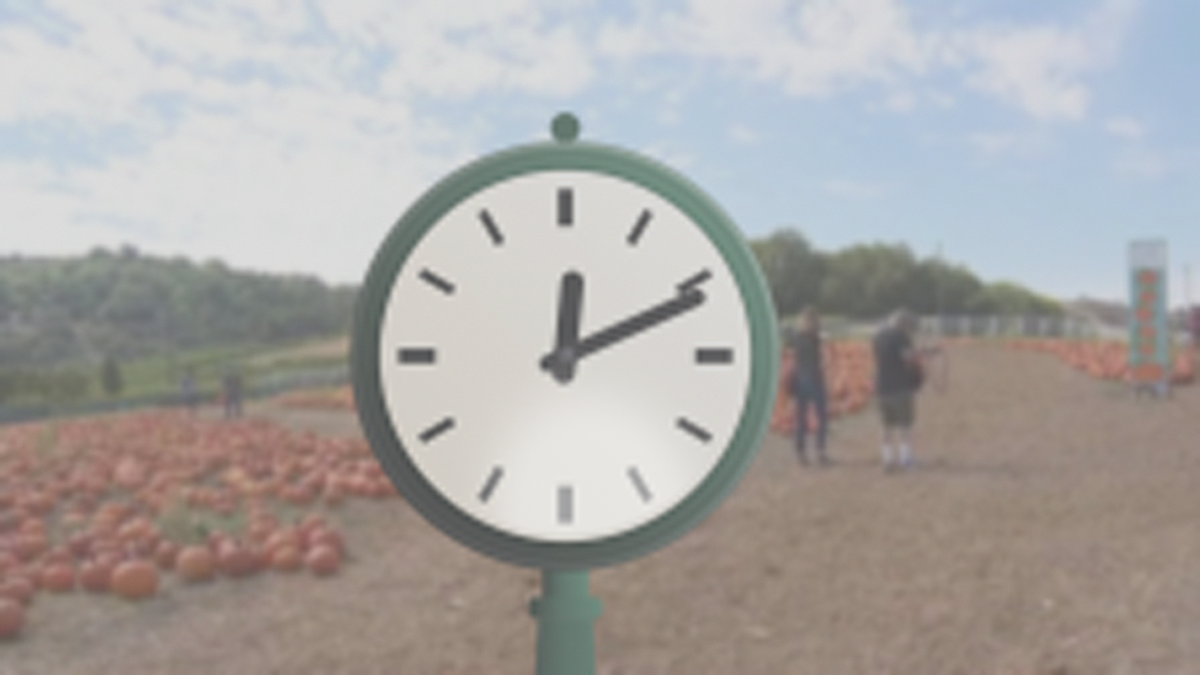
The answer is 12:11
